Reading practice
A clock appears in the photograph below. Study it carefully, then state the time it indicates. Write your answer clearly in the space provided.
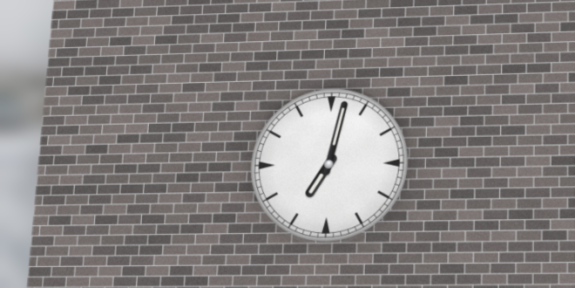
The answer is 7:02
